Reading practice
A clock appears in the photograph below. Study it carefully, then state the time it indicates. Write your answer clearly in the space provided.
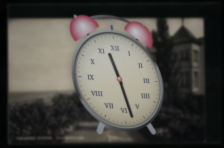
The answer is 11:28
